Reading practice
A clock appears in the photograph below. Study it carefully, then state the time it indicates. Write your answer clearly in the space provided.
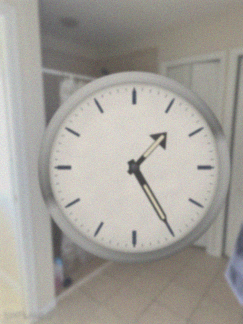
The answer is 1:25
